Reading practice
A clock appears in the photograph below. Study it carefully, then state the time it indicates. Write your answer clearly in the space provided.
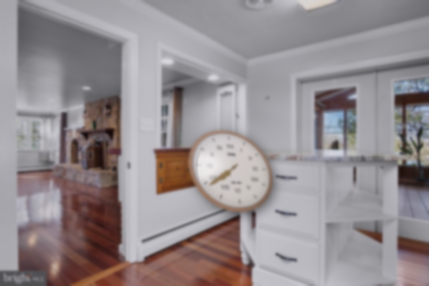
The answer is 7:39
